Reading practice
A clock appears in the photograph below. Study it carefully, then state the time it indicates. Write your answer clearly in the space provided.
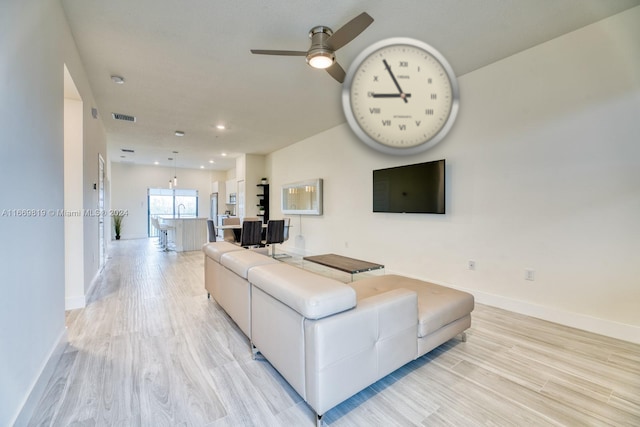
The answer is 8:55
